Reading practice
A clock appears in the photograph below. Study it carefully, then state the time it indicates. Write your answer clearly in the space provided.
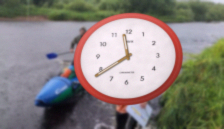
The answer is 11:39
